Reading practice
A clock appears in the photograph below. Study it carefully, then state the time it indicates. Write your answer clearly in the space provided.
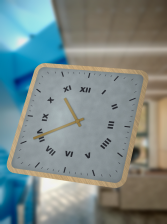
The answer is 10:40
